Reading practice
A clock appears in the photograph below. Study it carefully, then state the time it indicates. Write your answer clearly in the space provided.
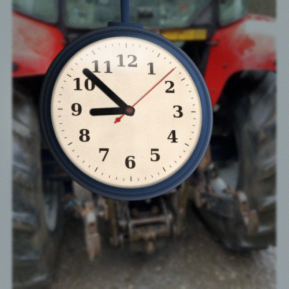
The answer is 8:52:08
